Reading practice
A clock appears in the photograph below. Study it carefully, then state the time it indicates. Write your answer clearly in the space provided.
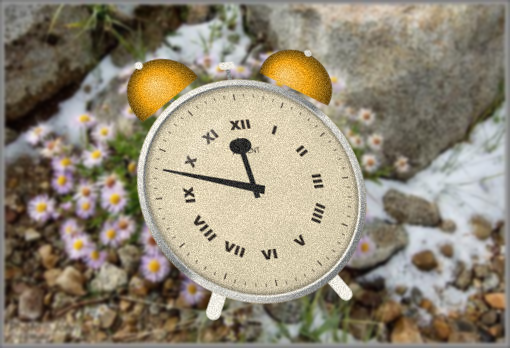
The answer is 11:48
